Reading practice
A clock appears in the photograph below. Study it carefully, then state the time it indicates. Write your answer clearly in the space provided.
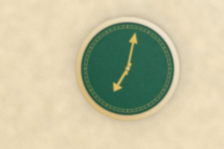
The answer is 7:02
